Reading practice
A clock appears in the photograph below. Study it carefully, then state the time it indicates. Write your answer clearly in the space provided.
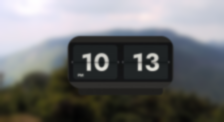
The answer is 10:13
